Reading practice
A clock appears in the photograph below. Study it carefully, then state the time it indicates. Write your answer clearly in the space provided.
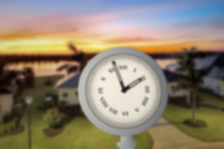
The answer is 1:57
